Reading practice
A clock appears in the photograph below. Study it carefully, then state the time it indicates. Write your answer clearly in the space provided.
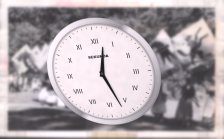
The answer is 12:27
